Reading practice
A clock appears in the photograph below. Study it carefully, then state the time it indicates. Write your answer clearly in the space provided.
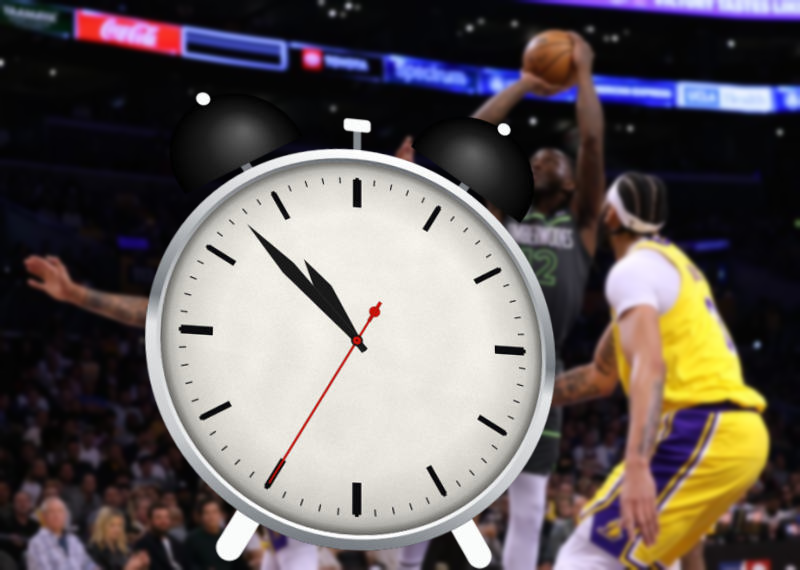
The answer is 10:52:35
